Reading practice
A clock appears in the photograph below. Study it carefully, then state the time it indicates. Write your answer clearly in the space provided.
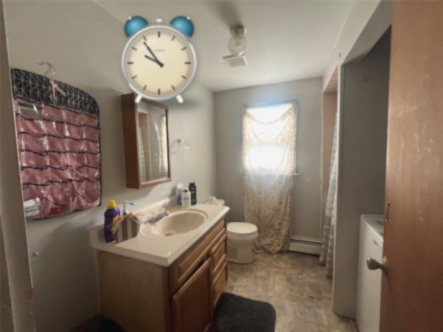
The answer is 9:54
